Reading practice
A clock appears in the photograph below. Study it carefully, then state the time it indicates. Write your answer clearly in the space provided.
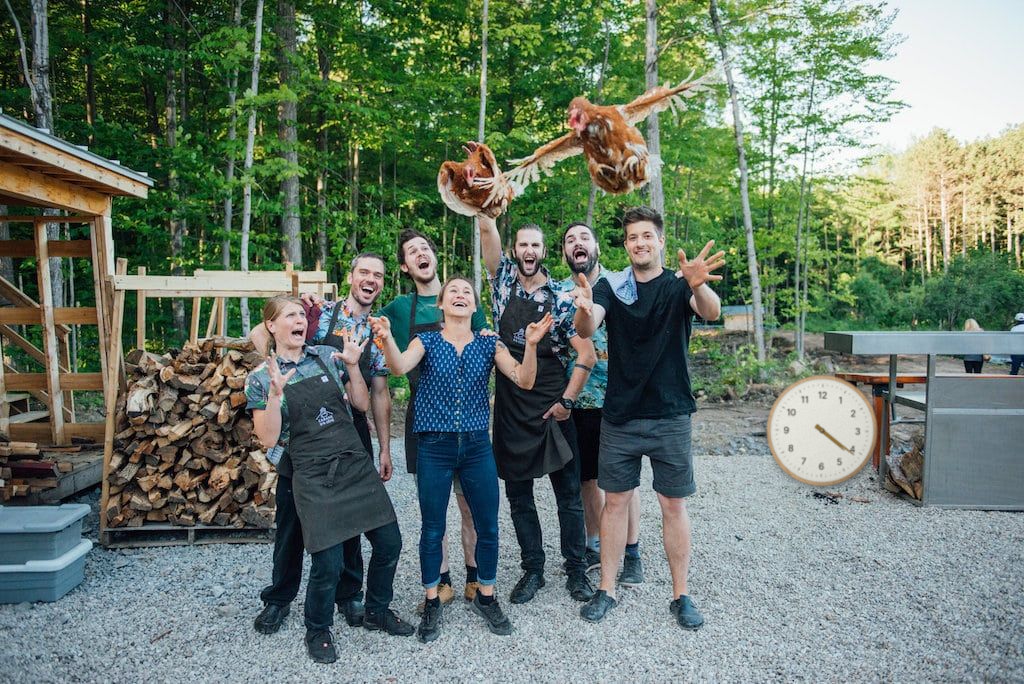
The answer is 4:21
